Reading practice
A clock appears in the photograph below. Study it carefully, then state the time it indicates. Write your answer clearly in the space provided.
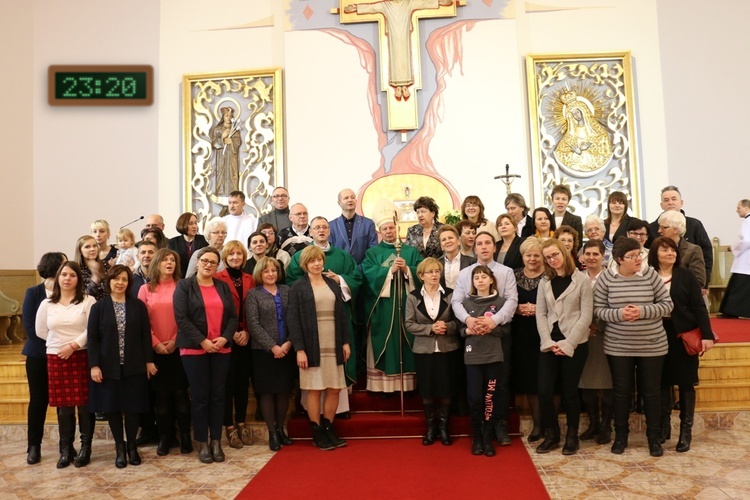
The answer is 23:20
